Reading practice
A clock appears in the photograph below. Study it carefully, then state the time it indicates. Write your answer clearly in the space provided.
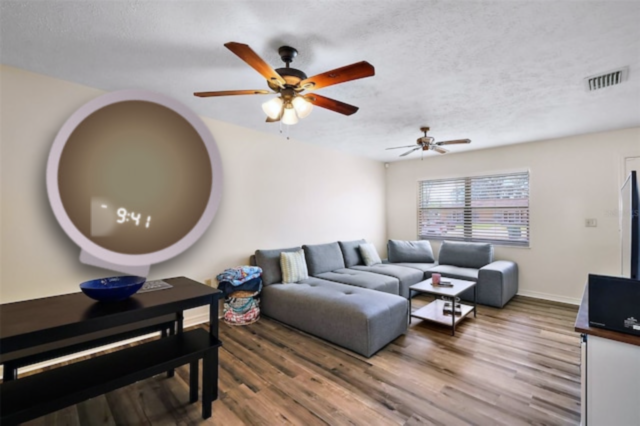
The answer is 9:41
